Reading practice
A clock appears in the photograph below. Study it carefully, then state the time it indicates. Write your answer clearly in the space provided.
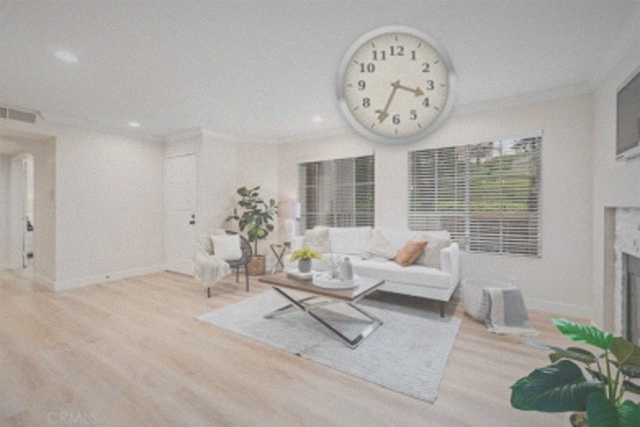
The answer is 3:34
